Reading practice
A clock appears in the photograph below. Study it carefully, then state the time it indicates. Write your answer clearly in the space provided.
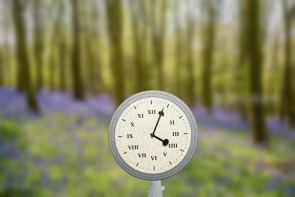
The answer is 4:04
